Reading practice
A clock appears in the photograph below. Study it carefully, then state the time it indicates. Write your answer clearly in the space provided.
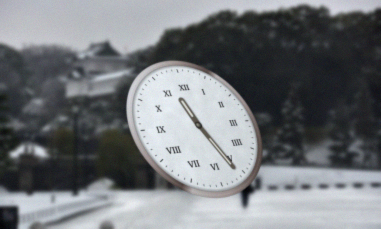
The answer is 11:26
